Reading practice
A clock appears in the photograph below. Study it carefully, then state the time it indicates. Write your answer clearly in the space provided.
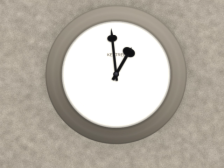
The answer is 12:59
